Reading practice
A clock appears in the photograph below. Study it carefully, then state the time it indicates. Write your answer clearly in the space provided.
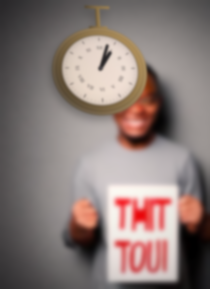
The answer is 1:03
